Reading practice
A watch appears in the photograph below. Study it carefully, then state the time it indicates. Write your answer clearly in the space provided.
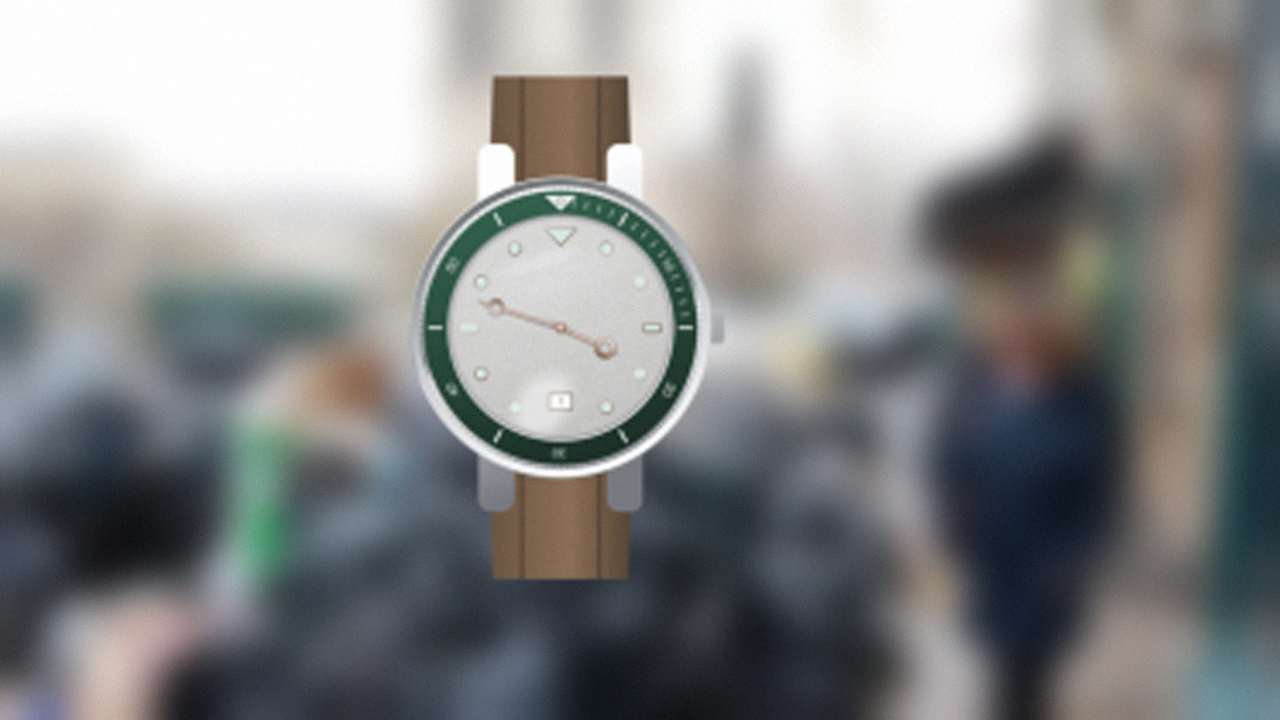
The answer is 3:48
